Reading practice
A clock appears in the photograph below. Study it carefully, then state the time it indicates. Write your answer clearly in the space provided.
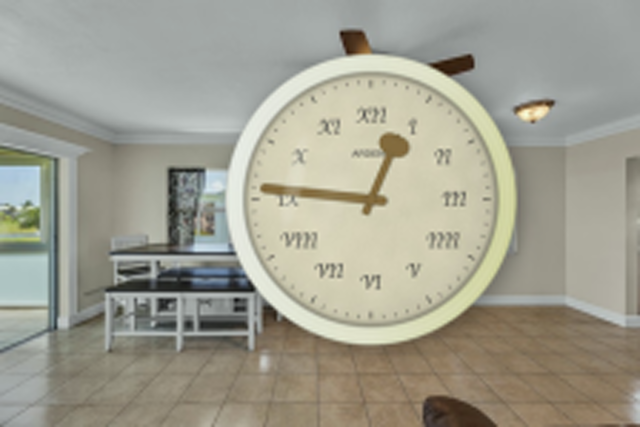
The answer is 12:46
